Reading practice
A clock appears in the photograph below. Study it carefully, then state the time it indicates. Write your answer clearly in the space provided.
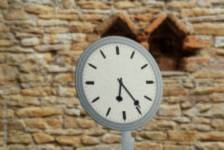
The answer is 6:24
